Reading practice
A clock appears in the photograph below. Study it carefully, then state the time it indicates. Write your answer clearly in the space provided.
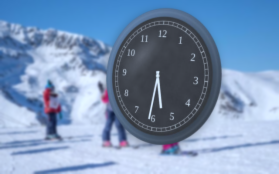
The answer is 5:31
